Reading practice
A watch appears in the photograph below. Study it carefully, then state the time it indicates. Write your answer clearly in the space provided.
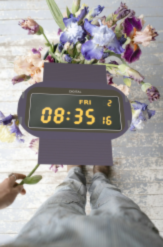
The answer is 8:35:16
